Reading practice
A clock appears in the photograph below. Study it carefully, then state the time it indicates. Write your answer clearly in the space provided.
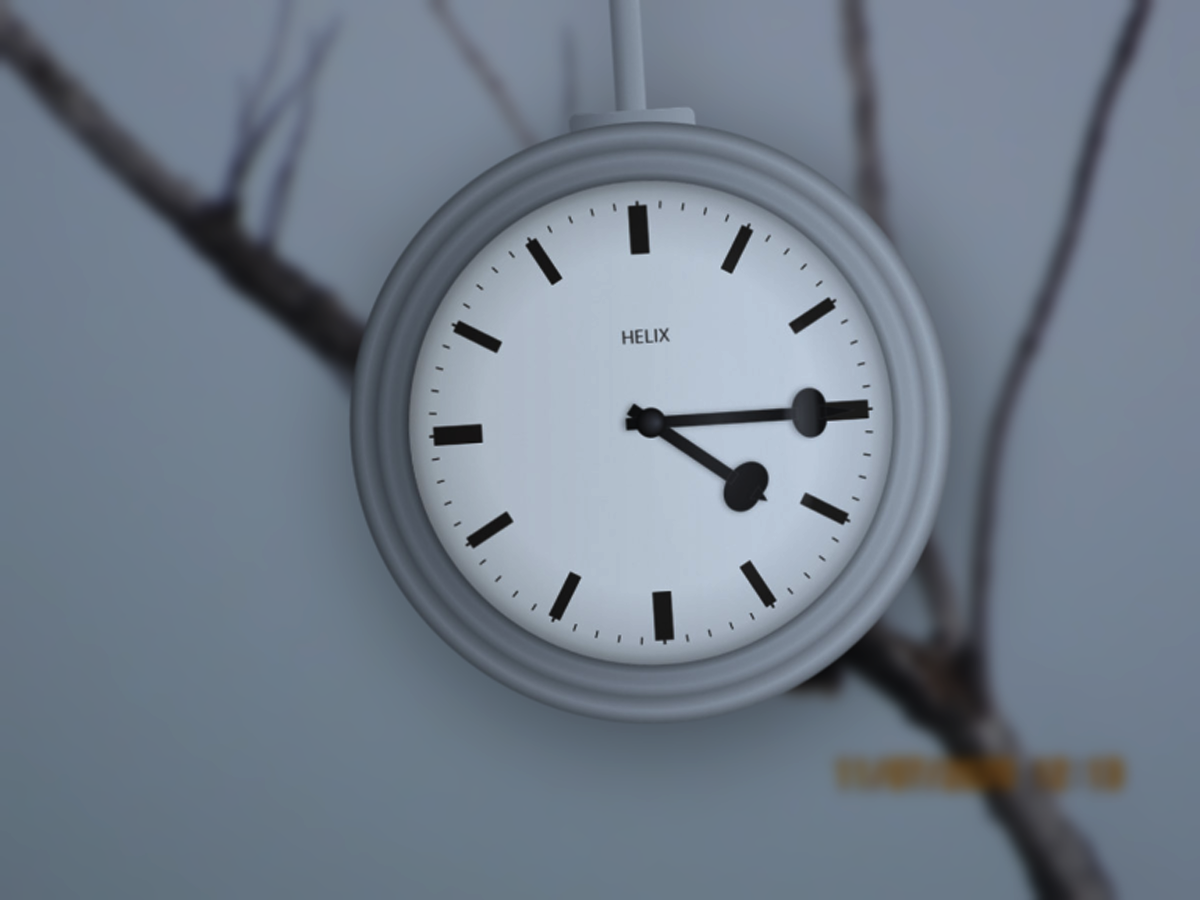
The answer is 4:15
